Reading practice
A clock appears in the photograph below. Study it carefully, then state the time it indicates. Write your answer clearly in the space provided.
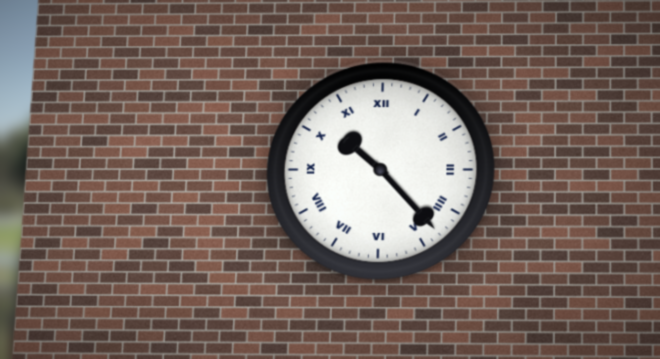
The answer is 10:23
